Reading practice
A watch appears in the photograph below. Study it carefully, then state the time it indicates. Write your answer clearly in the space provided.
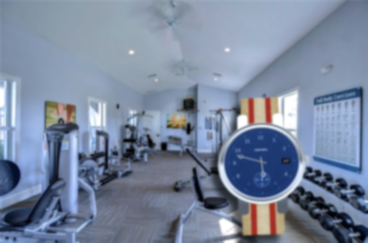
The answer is 5:48
